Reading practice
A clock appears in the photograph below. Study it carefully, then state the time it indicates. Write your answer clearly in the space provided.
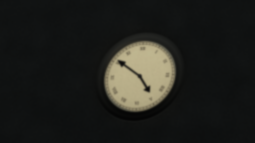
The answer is 4:51
